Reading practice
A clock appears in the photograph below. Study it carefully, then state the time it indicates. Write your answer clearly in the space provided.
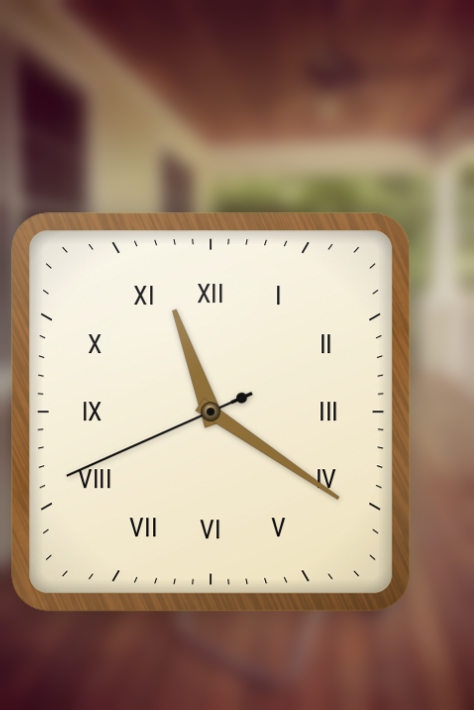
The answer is 11:20:41
